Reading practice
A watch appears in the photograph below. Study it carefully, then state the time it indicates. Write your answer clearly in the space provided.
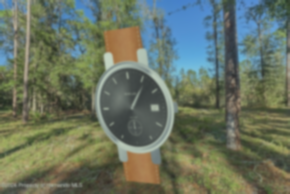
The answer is 1:06
